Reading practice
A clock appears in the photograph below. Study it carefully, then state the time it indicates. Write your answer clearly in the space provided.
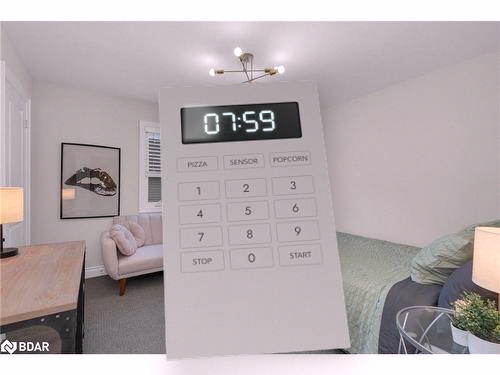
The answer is 7:59
